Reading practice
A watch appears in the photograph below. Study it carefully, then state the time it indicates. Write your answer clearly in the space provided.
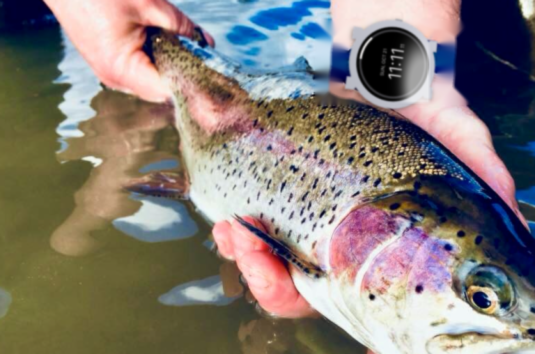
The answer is 11:11
